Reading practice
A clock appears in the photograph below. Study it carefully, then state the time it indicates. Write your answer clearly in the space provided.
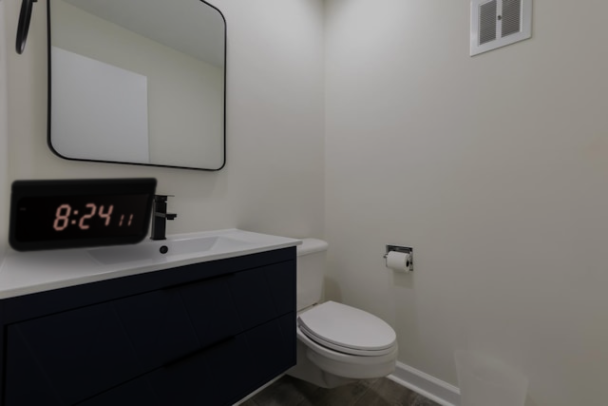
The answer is 8:24:11
